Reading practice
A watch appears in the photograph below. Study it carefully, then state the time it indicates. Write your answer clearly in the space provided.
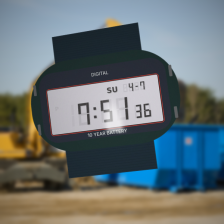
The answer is 7:51:36
